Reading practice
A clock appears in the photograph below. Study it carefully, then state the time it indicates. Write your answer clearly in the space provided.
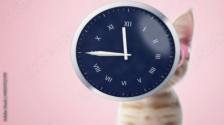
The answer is 11:45
